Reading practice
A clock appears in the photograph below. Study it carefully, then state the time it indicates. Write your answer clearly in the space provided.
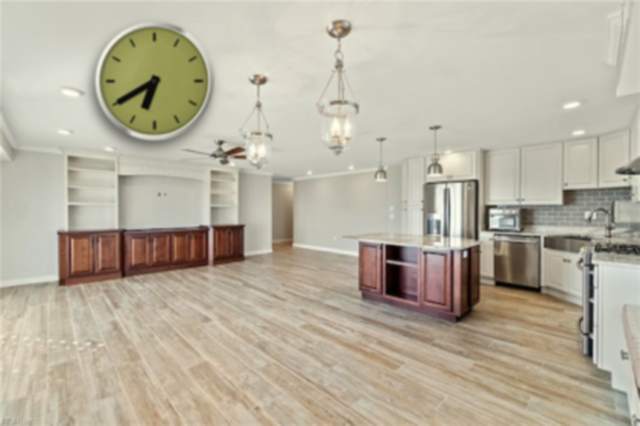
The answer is 6:40
